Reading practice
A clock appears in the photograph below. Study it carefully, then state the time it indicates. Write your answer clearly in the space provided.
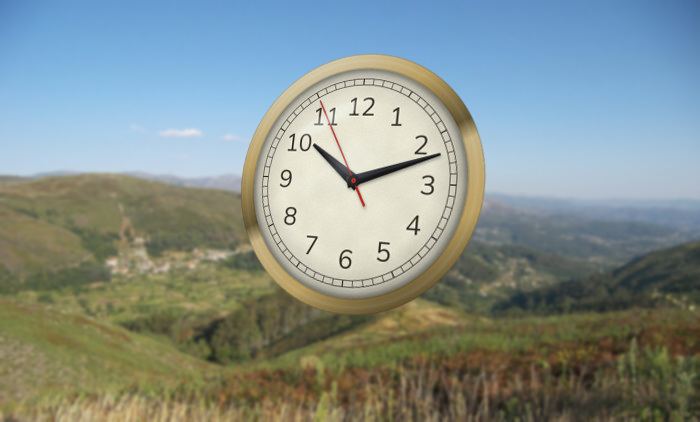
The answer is 10:11:55
